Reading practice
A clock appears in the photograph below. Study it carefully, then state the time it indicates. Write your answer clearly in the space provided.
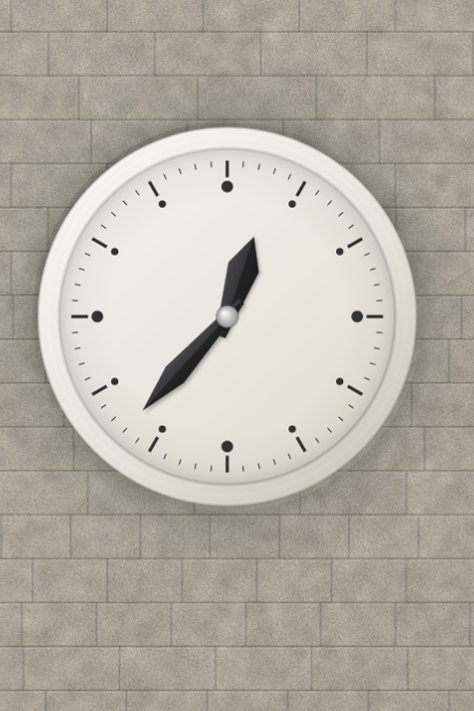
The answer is 12:37
